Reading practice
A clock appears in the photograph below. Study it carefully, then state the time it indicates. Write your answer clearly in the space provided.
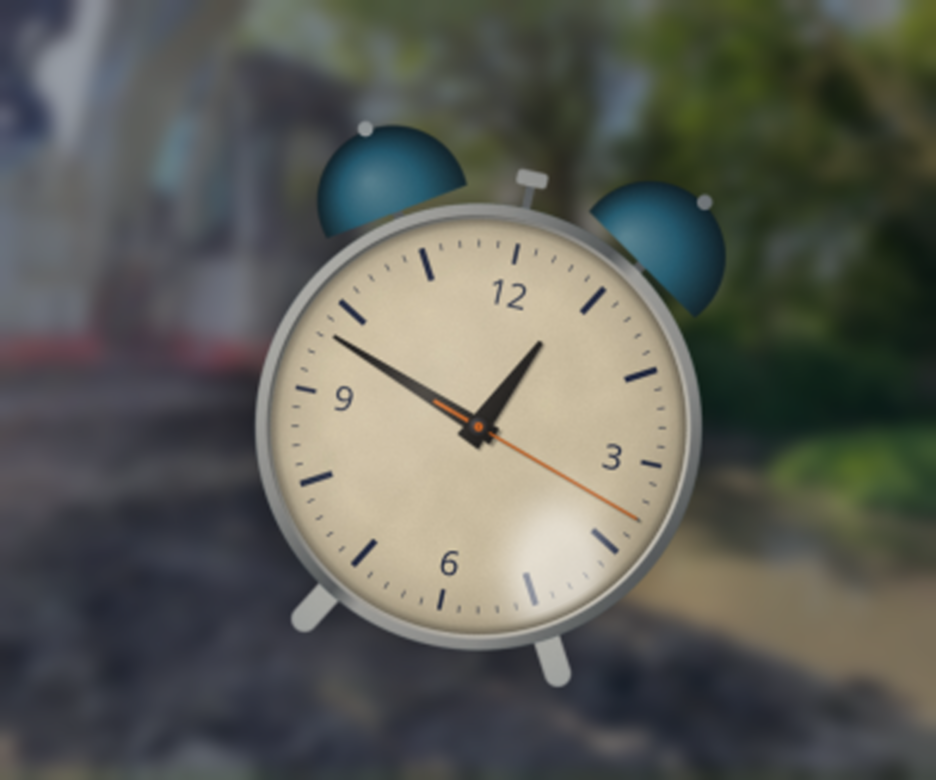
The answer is 12:48:18
